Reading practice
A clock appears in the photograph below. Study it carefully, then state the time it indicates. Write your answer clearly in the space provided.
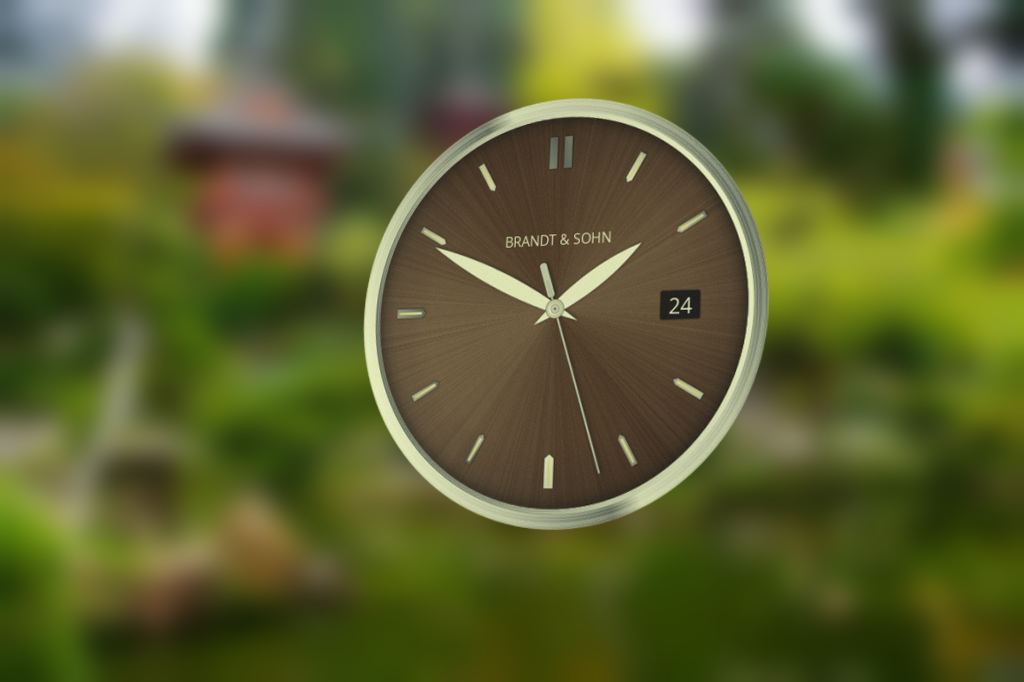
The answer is 1:49:27
